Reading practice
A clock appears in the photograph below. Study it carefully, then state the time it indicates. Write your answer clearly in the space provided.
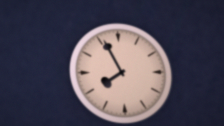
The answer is 7:56
